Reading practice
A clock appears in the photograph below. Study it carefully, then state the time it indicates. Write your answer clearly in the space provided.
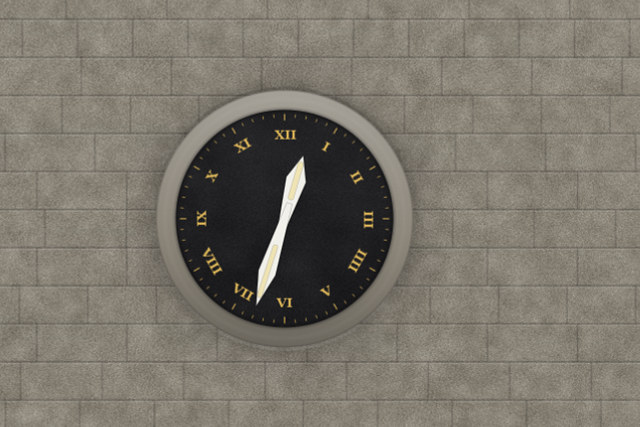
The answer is 12:33
